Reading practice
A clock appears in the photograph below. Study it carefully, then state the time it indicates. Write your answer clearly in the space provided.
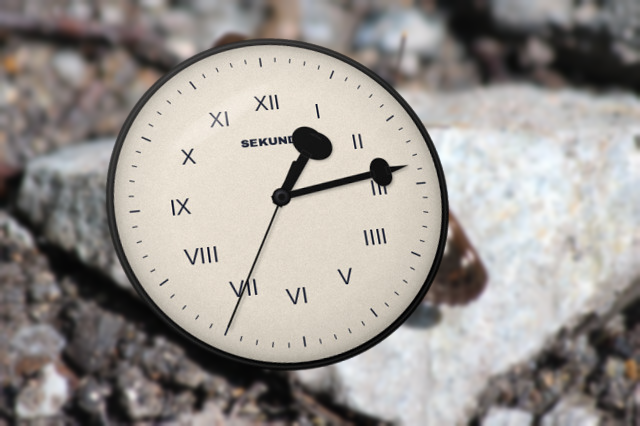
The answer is 1:13:35
